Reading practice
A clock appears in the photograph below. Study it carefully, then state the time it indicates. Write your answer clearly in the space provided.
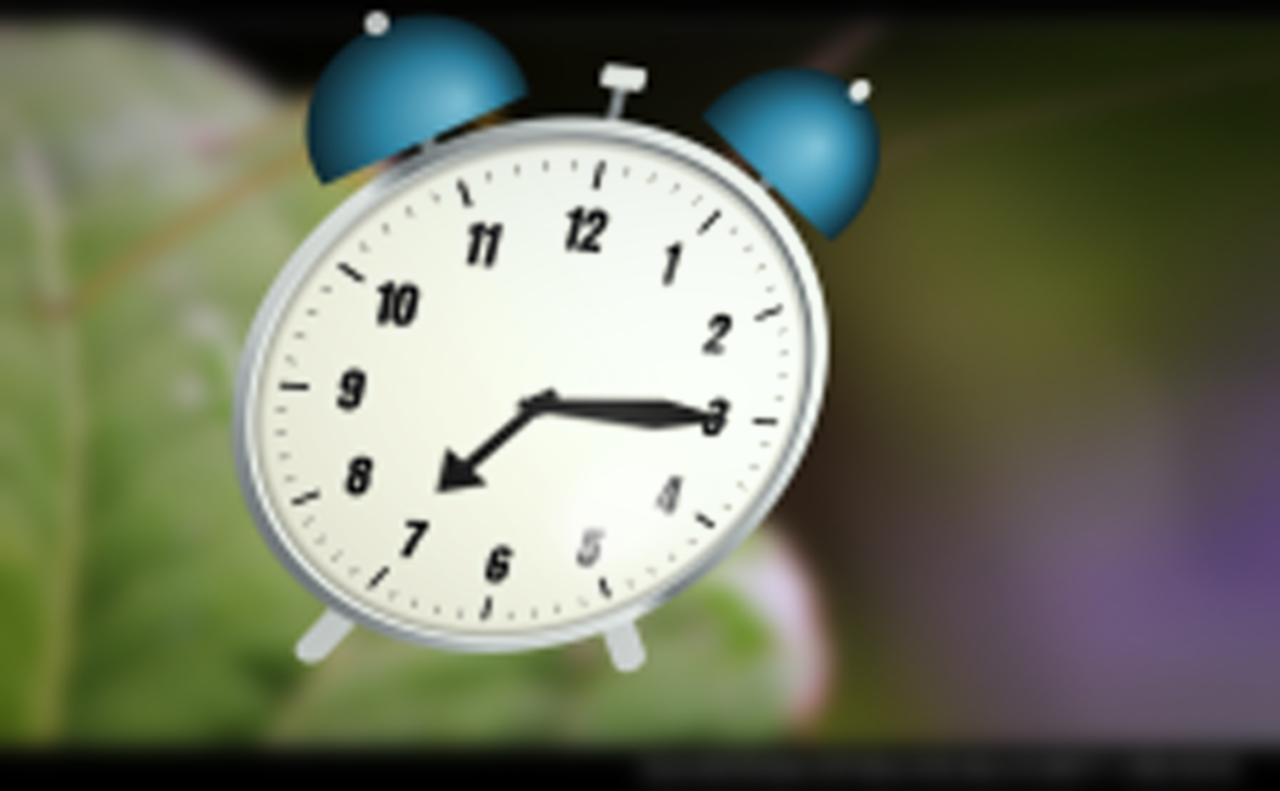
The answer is 7:15
